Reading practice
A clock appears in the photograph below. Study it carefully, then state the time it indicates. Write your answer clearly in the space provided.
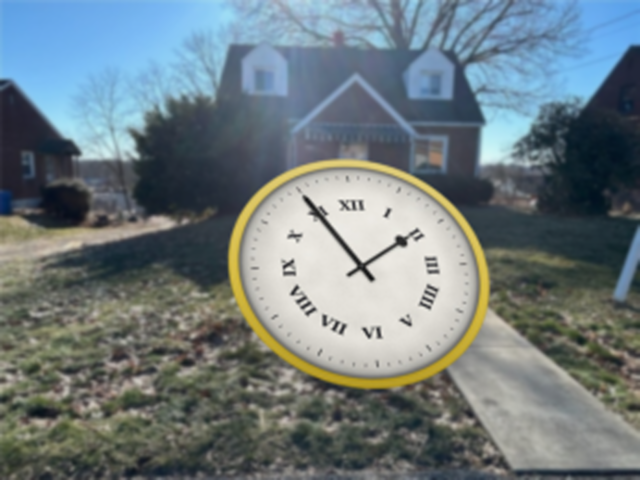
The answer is 1:55
